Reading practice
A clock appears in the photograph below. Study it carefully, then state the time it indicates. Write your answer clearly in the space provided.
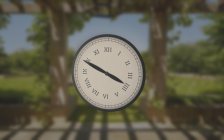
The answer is 3:49
